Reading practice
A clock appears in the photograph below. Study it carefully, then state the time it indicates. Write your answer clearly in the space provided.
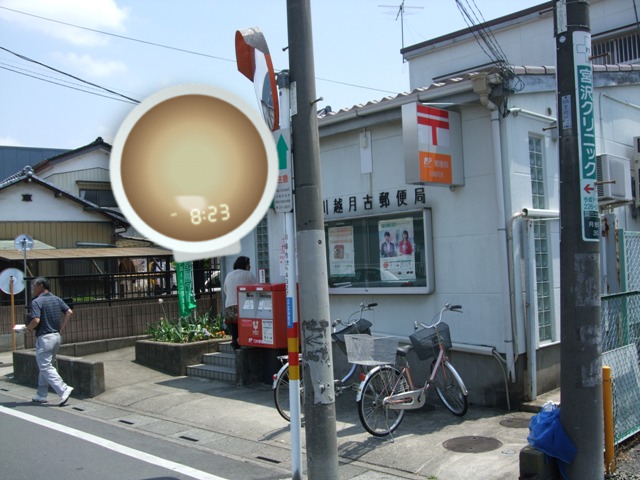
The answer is 8:23
